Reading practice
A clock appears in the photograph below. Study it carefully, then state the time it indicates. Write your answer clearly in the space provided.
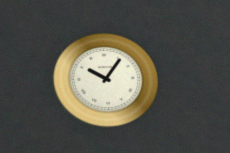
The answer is 10:06
